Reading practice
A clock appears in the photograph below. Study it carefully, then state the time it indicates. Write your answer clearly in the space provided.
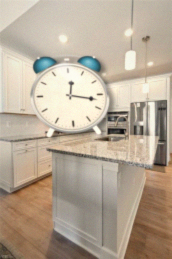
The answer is 12:17
